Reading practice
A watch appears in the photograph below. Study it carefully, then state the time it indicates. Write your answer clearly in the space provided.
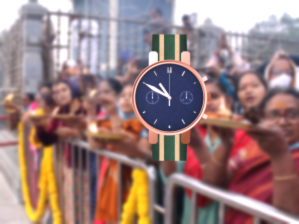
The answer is 10:50
